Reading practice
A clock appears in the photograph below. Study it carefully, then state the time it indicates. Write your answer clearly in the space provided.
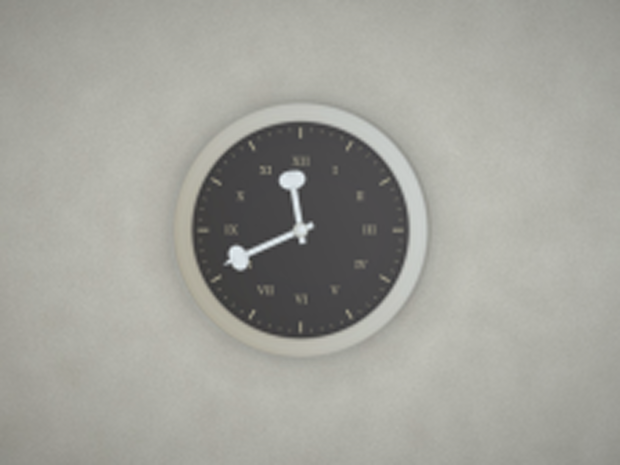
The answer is 11:41
